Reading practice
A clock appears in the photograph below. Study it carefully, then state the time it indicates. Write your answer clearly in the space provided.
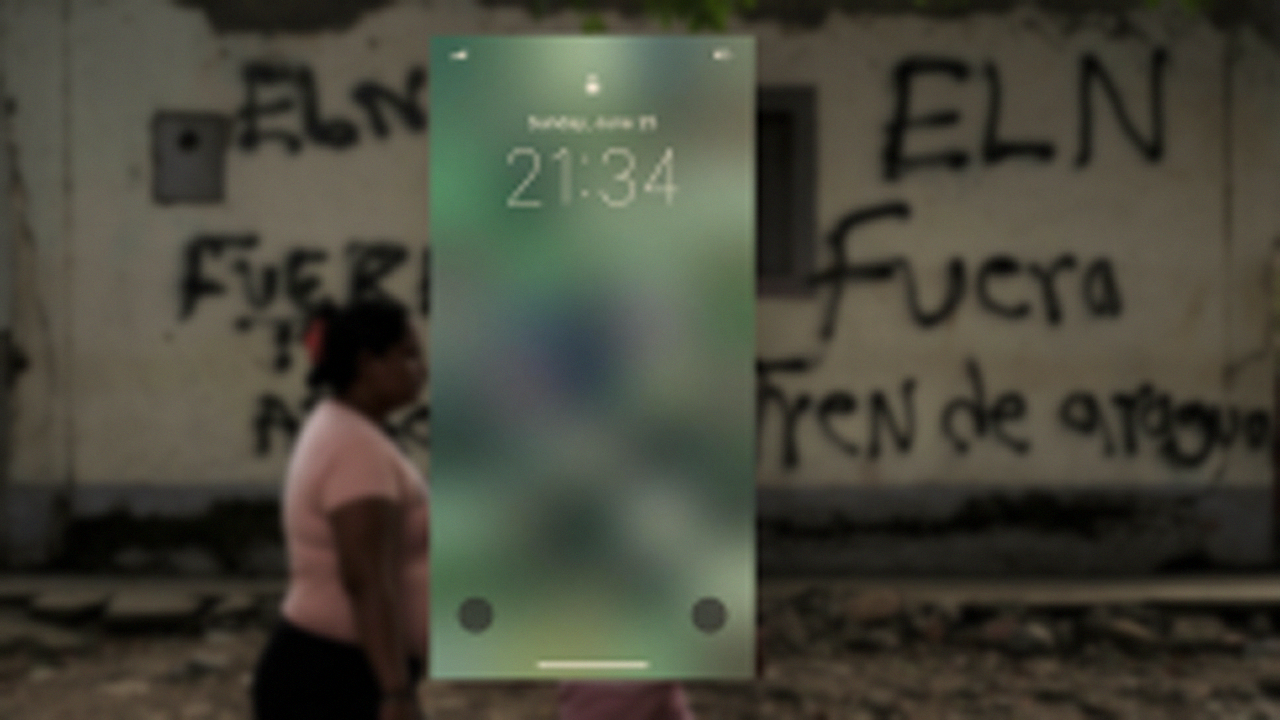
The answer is 21:34
